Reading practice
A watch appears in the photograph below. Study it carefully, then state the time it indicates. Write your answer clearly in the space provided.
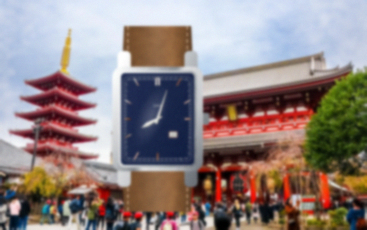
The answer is 8:03
